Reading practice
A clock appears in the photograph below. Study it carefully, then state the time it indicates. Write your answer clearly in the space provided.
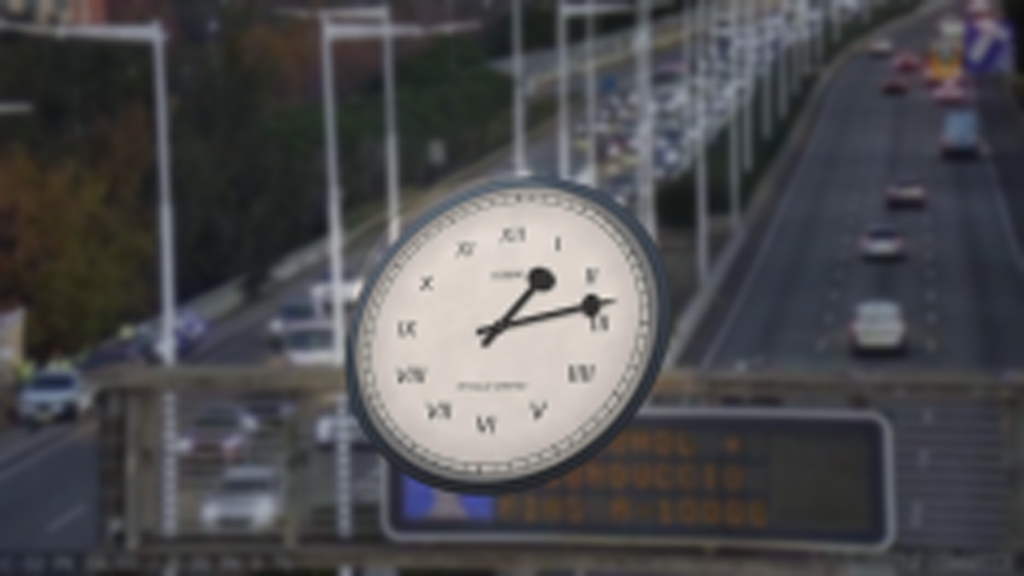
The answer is 1:13
